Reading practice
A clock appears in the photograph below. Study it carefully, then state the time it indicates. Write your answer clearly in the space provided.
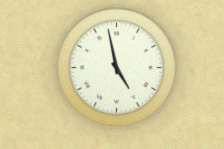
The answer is 4:58
